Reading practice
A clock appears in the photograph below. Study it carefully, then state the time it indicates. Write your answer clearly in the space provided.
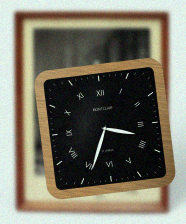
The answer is 3:34
